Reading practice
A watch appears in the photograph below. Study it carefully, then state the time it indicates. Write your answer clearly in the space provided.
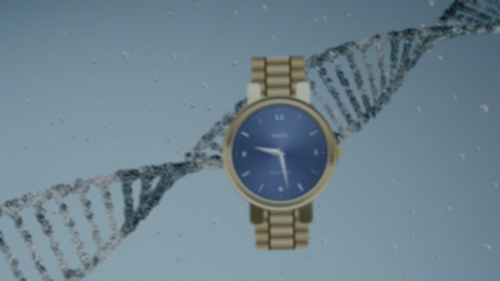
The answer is 9:28
